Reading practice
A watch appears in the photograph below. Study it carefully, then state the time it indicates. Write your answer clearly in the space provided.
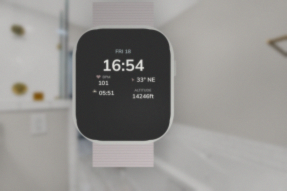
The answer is 16:54
